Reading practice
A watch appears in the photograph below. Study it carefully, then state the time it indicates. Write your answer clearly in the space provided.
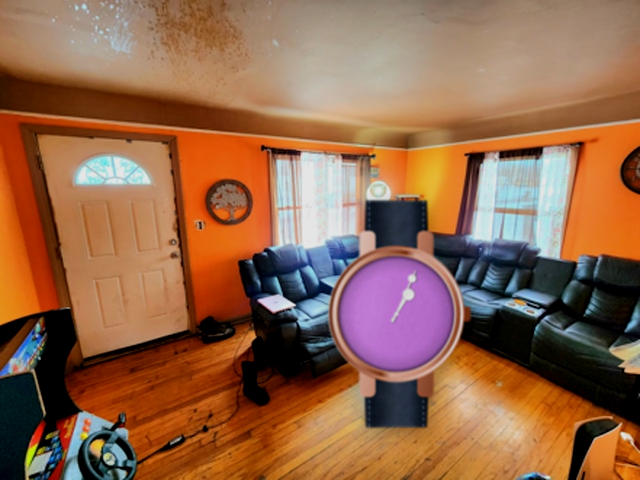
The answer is 1:04
